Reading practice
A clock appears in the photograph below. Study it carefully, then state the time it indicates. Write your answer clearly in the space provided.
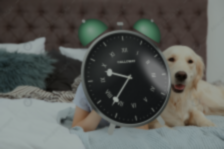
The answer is 9:37
